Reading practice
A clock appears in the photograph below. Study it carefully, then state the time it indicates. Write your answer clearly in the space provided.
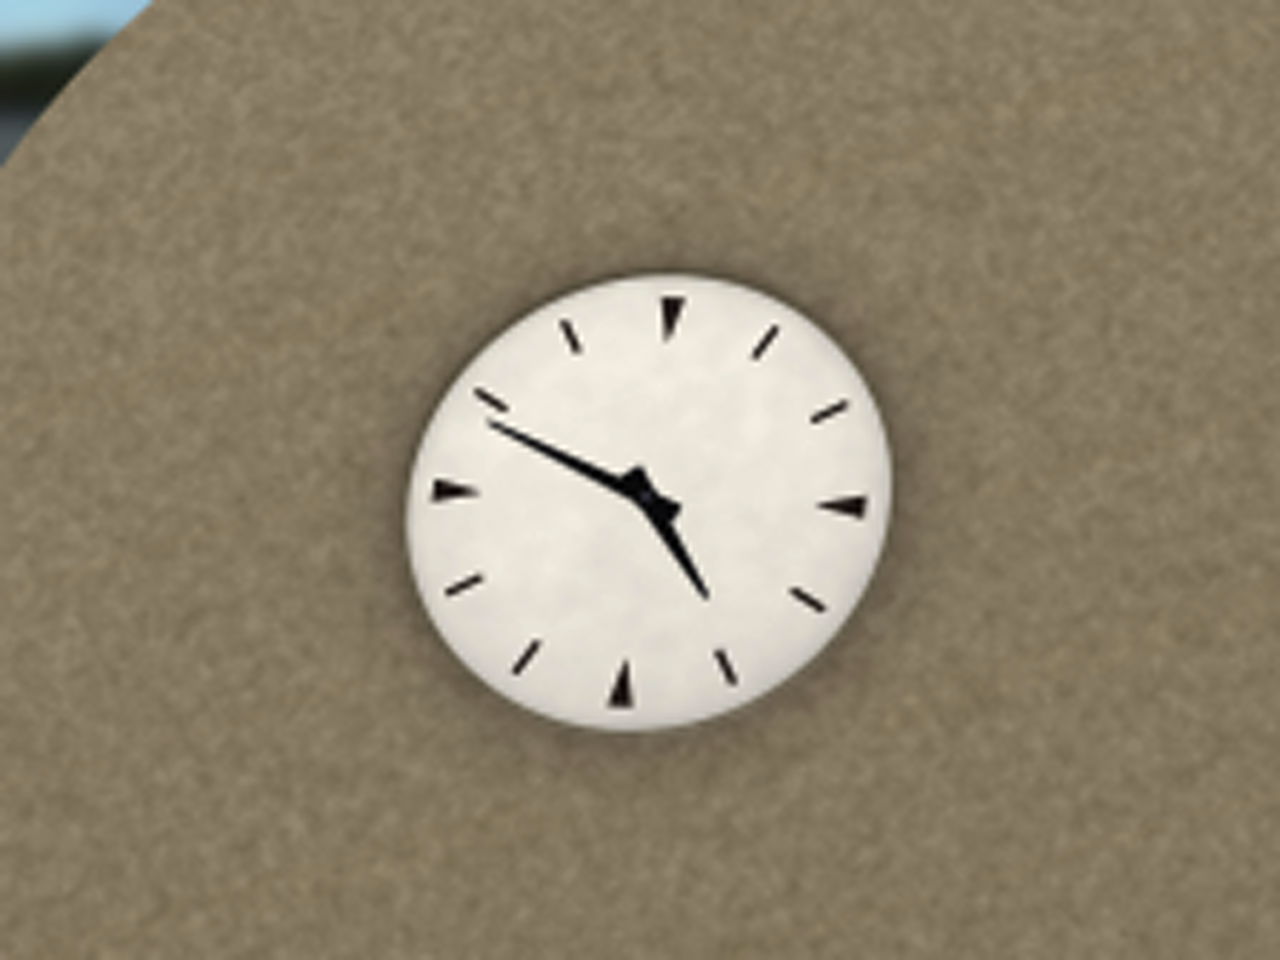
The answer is 4:49
